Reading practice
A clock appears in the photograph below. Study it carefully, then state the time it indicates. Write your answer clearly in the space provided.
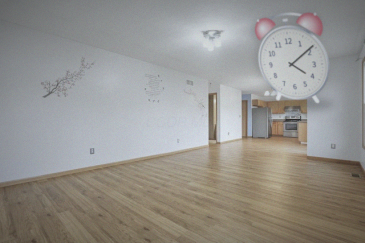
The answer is 4:09
